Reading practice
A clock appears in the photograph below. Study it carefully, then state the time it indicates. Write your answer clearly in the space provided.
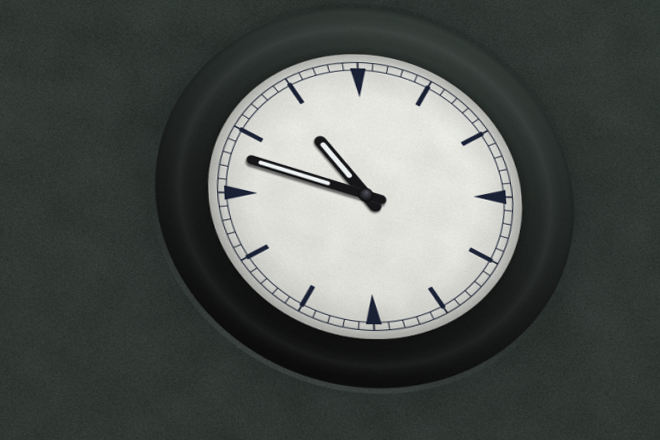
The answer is 10:48
